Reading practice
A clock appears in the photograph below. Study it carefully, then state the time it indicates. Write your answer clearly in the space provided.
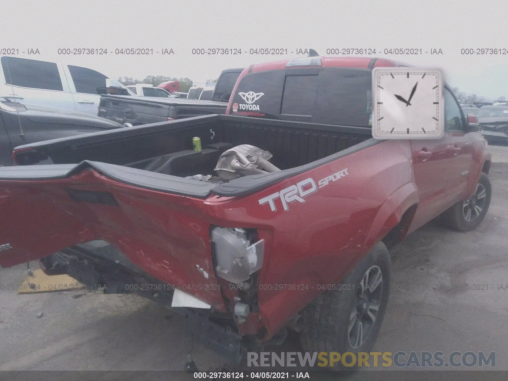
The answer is 10:04
